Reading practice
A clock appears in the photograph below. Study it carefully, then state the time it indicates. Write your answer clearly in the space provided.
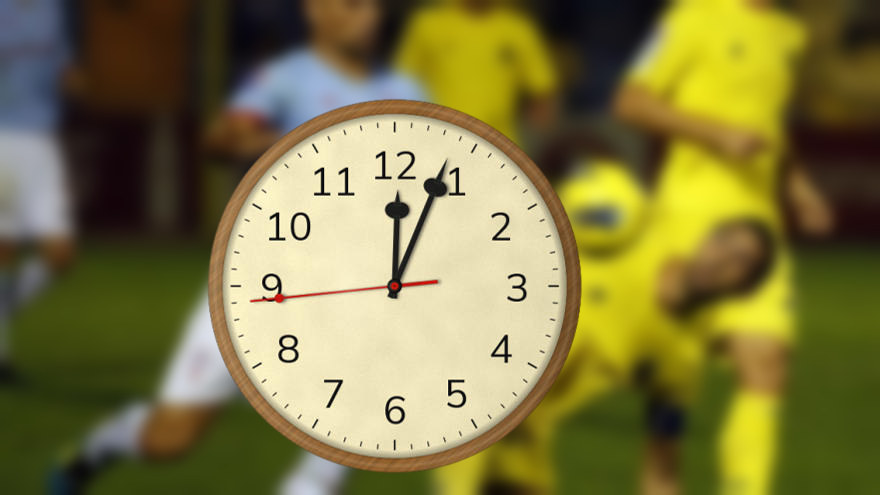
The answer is 12:03:44
